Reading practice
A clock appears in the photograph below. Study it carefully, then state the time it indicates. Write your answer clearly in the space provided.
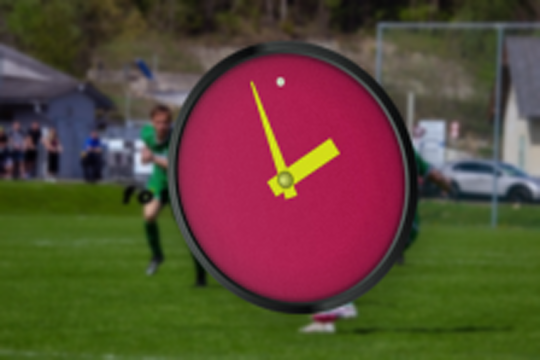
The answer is 1:57
